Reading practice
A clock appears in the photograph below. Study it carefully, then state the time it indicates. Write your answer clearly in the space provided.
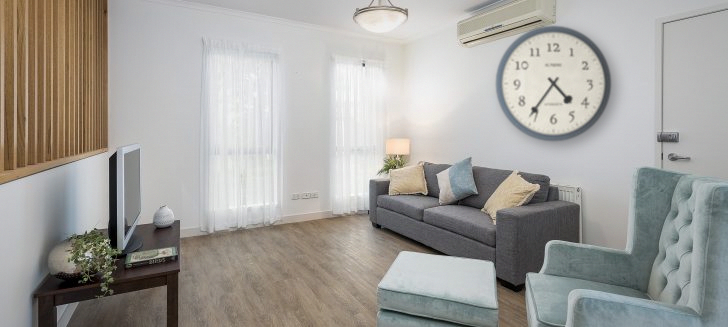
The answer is 4:36
